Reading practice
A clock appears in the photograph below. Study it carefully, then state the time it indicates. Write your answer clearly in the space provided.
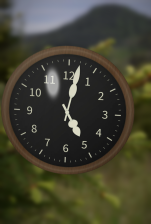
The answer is 5:02
